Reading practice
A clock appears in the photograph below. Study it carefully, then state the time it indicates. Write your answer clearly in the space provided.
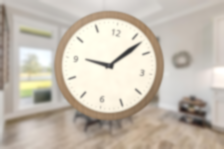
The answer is 9:07
